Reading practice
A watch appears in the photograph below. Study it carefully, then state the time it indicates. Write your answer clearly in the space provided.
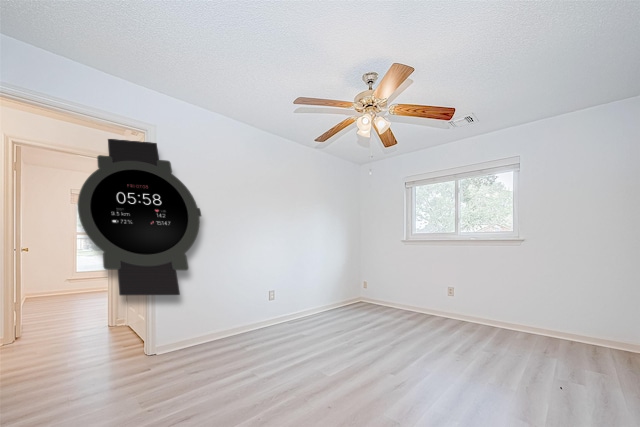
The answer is 5:58
